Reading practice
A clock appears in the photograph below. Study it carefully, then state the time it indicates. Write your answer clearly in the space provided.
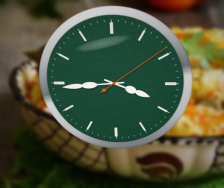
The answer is 3:44:09
